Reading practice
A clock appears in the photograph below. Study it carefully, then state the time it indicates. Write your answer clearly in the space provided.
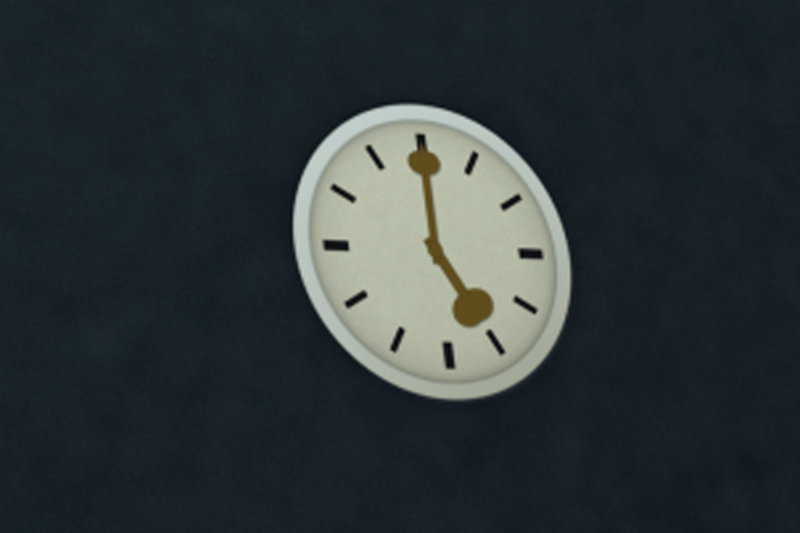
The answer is 5:00
